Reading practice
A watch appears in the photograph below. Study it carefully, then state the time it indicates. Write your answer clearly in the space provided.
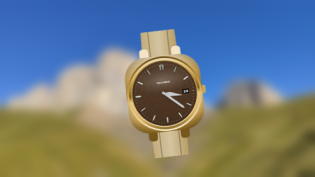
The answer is 3:22
